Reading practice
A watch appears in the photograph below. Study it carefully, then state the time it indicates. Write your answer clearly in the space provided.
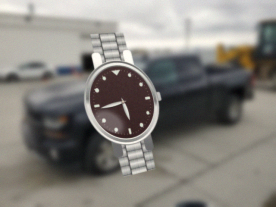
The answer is 5:44
